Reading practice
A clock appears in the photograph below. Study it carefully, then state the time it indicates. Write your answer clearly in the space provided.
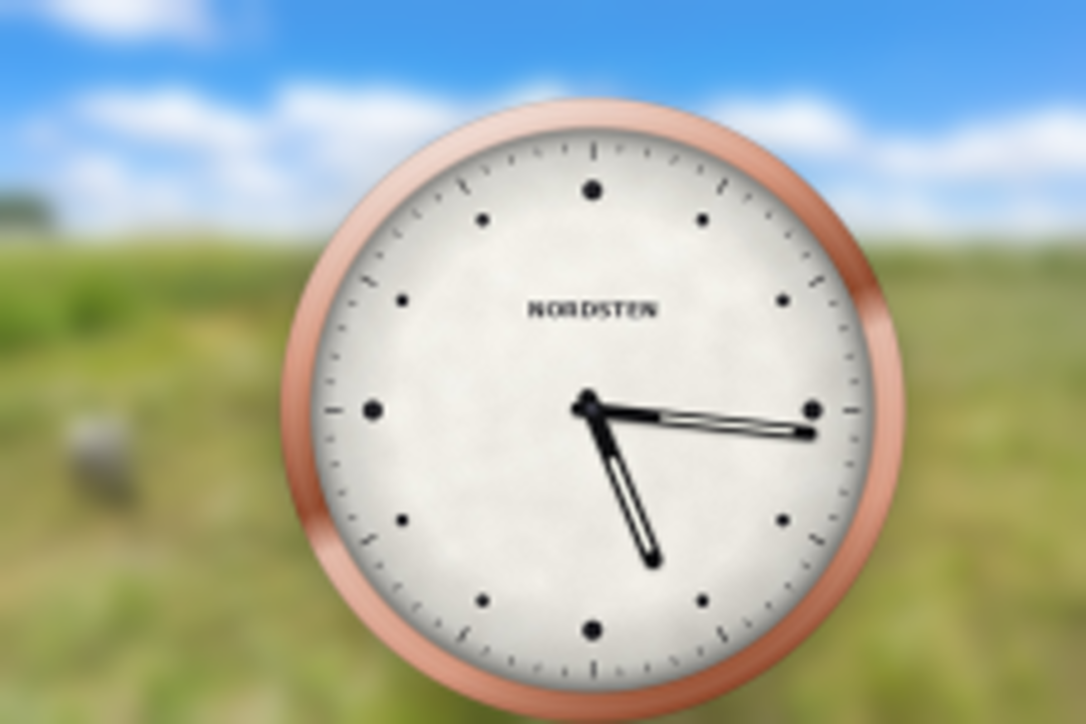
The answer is 5:16
